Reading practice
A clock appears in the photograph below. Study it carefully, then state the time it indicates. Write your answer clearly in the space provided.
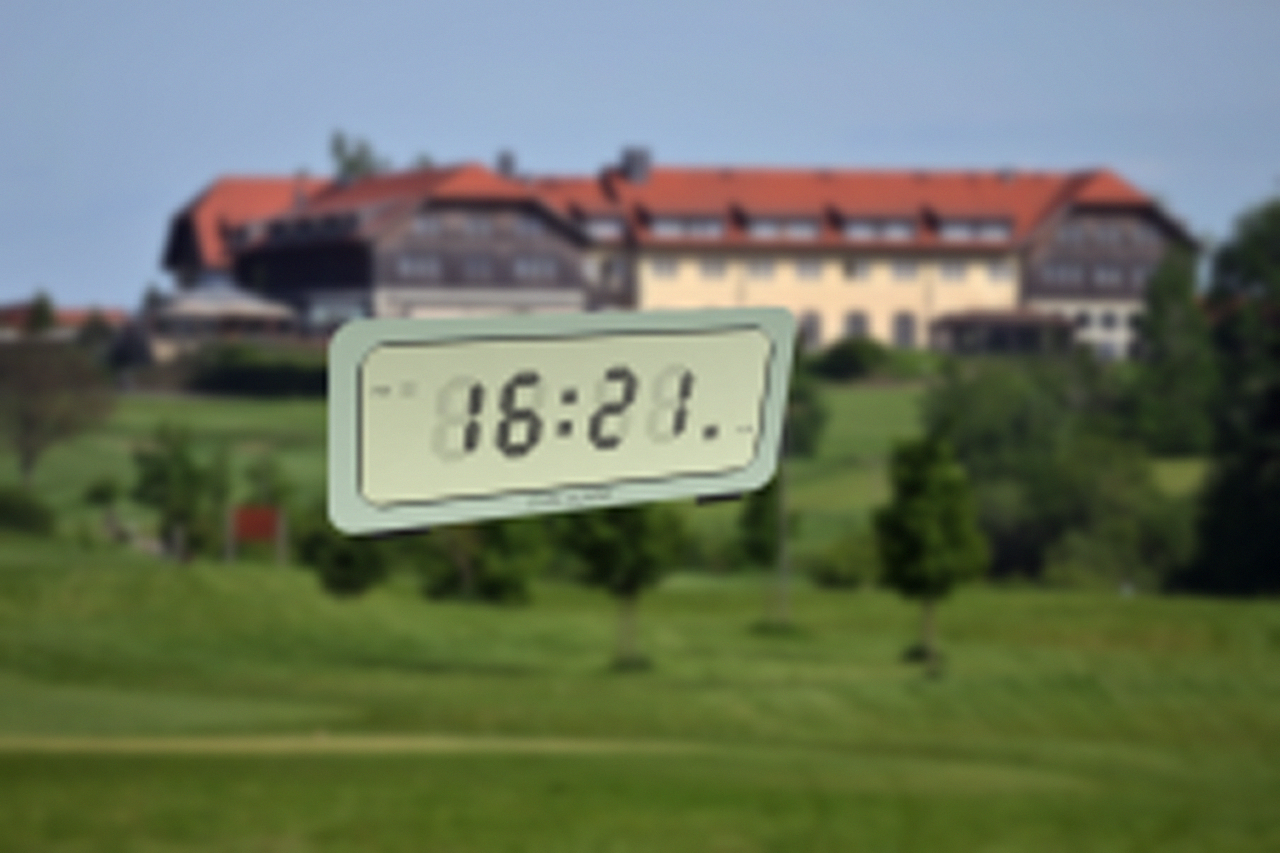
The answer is 16:21
